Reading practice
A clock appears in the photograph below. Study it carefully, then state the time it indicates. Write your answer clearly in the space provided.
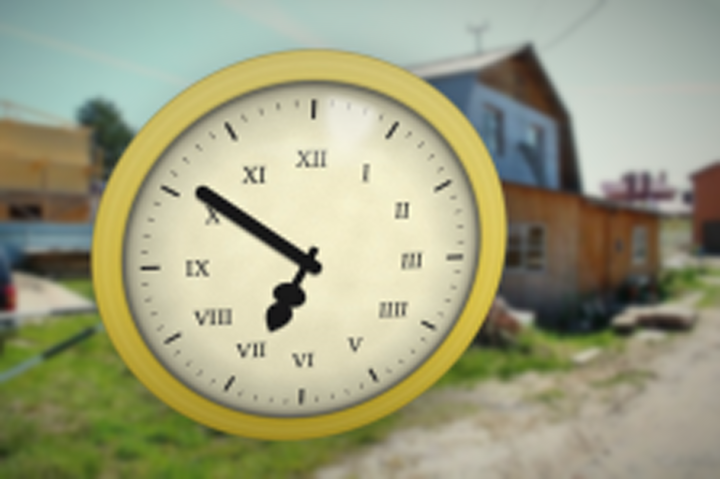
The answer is 6:51
